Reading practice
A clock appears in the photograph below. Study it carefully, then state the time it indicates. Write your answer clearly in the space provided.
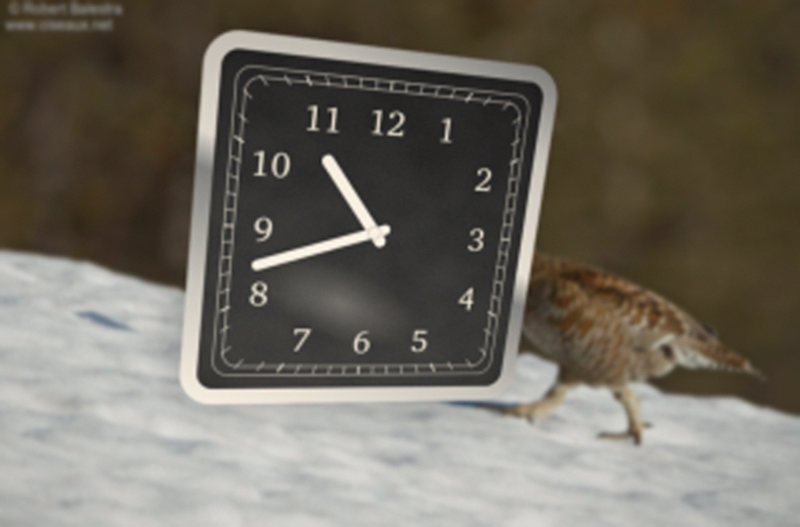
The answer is 10:42
